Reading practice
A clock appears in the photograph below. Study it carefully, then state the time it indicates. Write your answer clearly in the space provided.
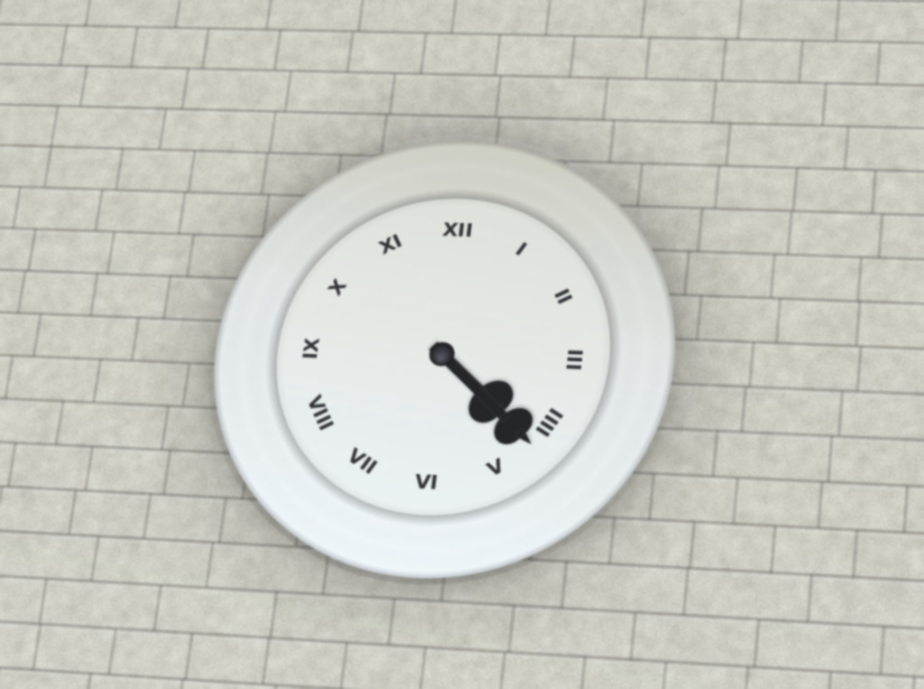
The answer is 4:22
